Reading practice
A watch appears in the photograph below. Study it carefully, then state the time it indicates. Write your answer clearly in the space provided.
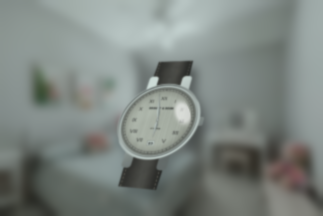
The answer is 5:58
